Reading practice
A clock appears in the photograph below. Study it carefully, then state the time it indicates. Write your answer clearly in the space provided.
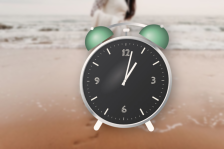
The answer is 1:02
